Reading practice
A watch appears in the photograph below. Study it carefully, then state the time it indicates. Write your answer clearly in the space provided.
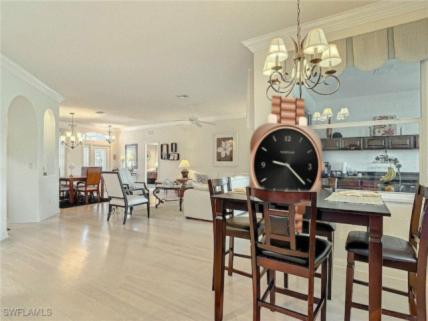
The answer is 9:22
